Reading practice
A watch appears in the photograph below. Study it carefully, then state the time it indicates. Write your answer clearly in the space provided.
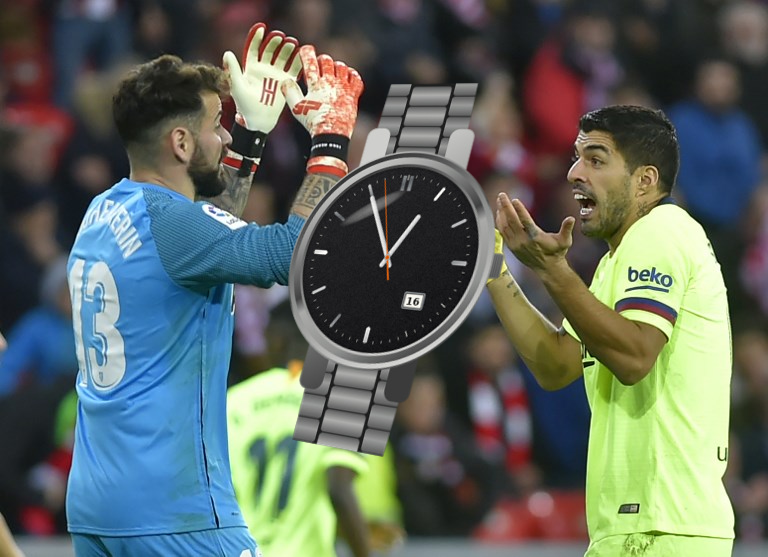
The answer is 12:54:57
